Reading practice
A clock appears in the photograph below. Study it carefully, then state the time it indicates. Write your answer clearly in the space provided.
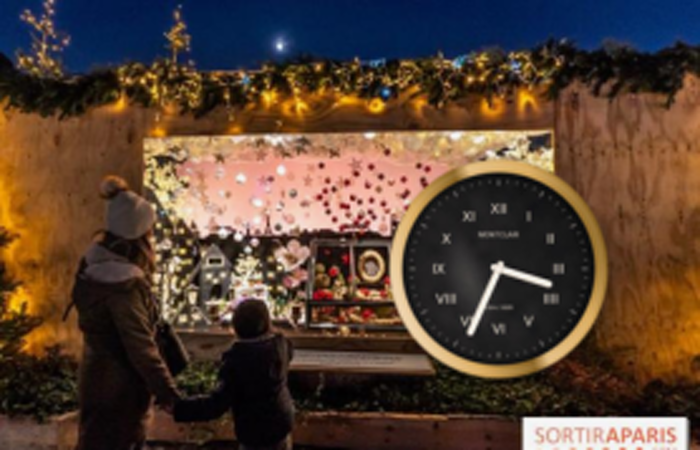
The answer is 3:34
